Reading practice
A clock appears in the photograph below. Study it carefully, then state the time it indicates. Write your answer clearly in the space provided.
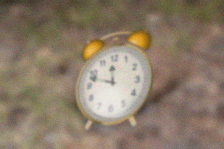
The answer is 11:48
